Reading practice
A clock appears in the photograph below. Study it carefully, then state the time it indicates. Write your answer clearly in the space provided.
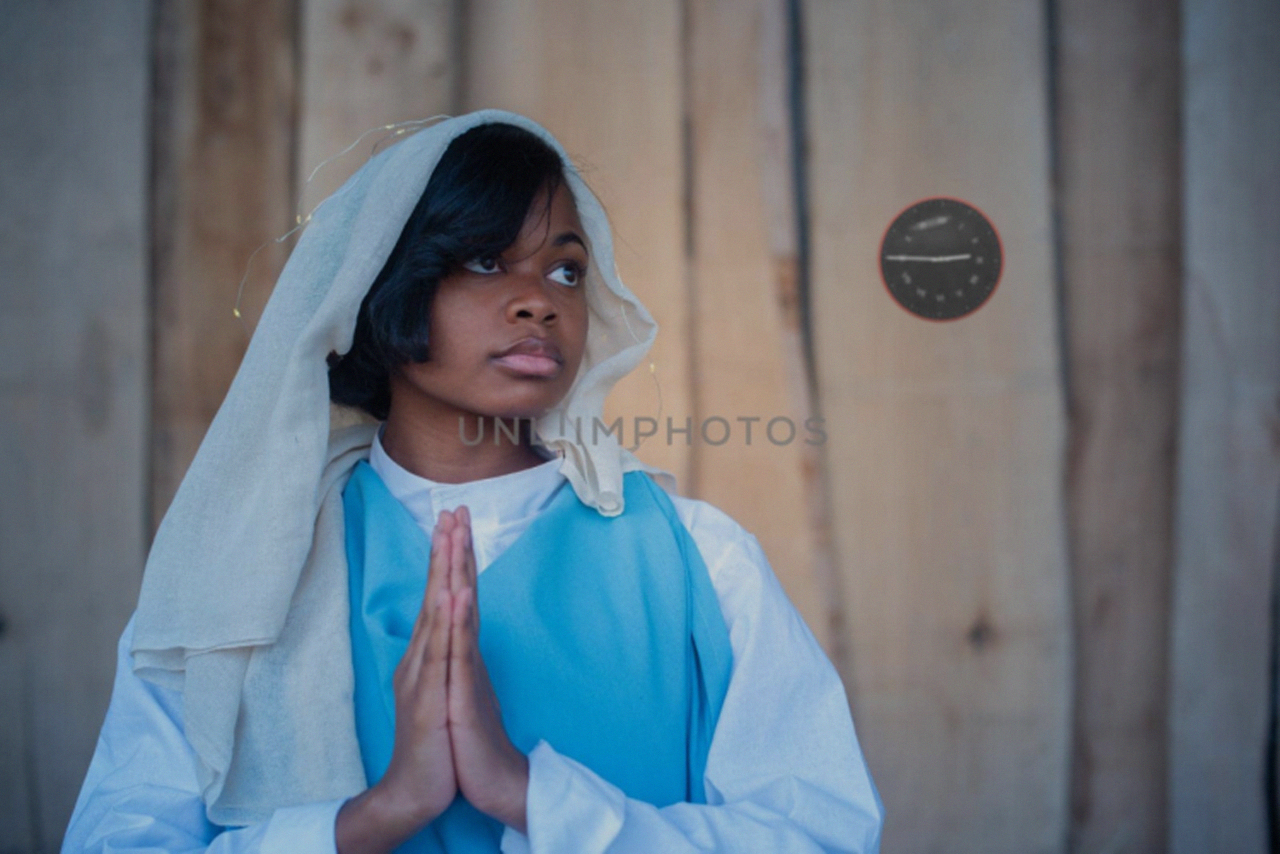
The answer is 2:45
